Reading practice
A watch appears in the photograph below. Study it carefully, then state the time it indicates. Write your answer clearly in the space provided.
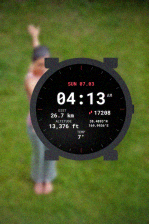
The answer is 4:13
